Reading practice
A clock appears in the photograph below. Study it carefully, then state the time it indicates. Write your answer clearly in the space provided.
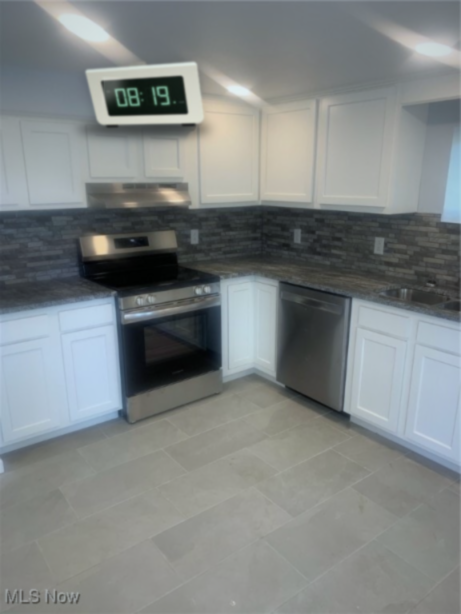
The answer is 8:19
